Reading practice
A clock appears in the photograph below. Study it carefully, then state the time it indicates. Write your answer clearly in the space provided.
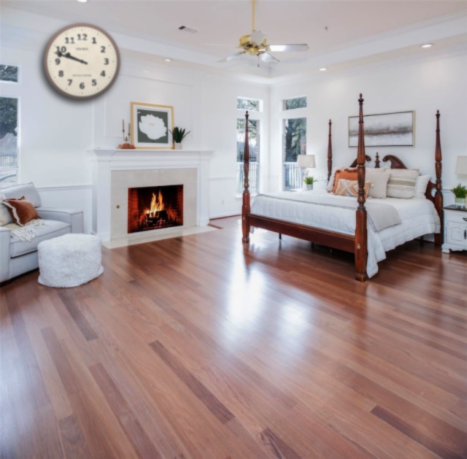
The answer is 9:48
